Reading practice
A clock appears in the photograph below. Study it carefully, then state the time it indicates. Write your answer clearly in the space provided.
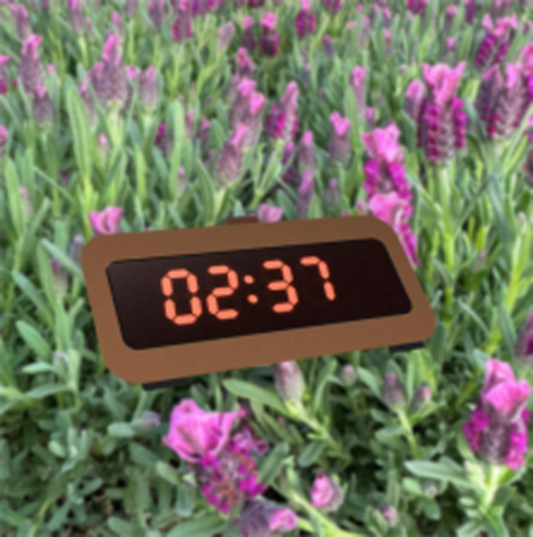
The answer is 2:37
